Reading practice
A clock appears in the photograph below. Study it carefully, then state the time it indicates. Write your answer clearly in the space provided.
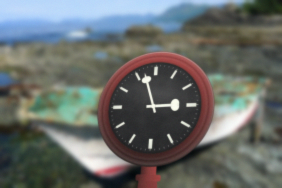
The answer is 2:57
